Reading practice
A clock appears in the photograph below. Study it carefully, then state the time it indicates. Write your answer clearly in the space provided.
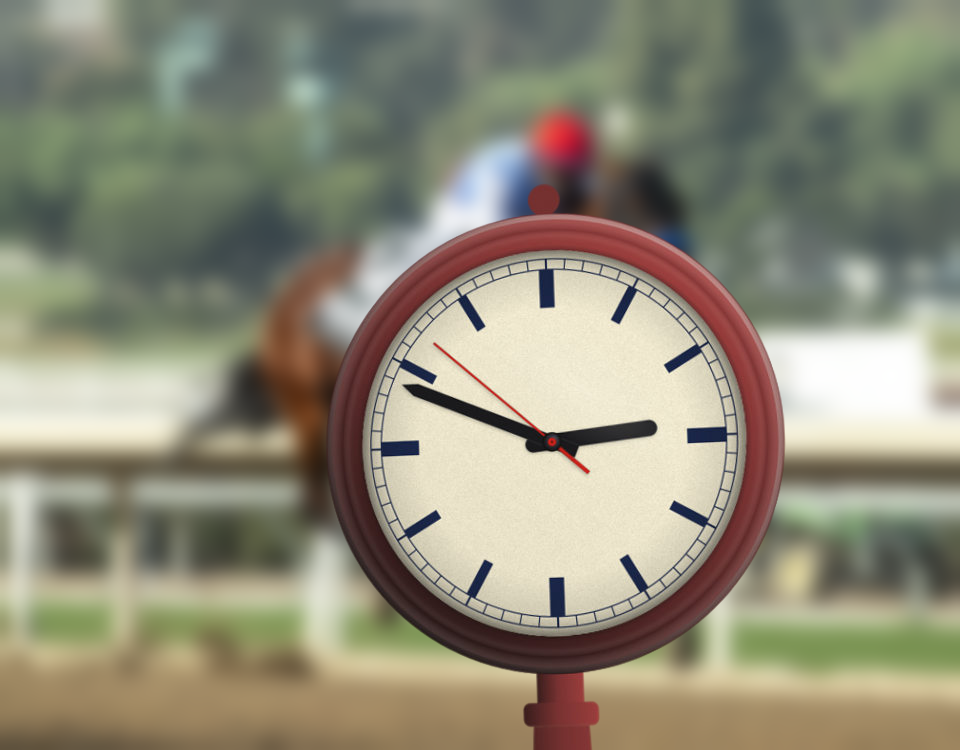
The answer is 2:48:52
